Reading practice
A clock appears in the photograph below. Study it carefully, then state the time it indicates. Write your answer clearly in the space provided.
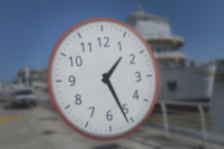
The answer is 1:26
